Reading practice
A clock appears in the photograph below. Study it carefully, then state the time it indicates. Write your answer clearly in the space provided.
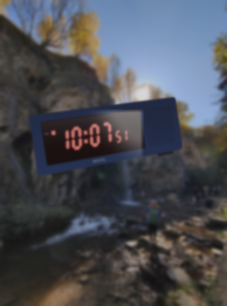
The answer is 10:07:51
